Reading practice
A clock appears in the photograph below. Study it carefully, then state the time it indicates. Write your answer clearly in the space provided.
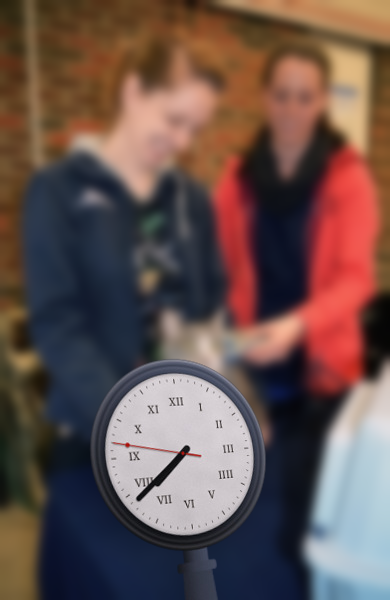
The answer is 7:38:47
